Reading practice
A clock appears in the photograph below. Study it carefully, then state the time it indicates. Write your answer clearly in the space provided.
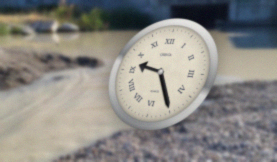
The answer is 9:25
